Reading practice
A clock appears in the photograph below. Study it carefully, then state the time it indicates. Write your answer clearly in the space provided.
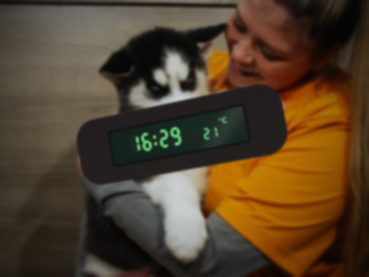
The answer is 16:29
